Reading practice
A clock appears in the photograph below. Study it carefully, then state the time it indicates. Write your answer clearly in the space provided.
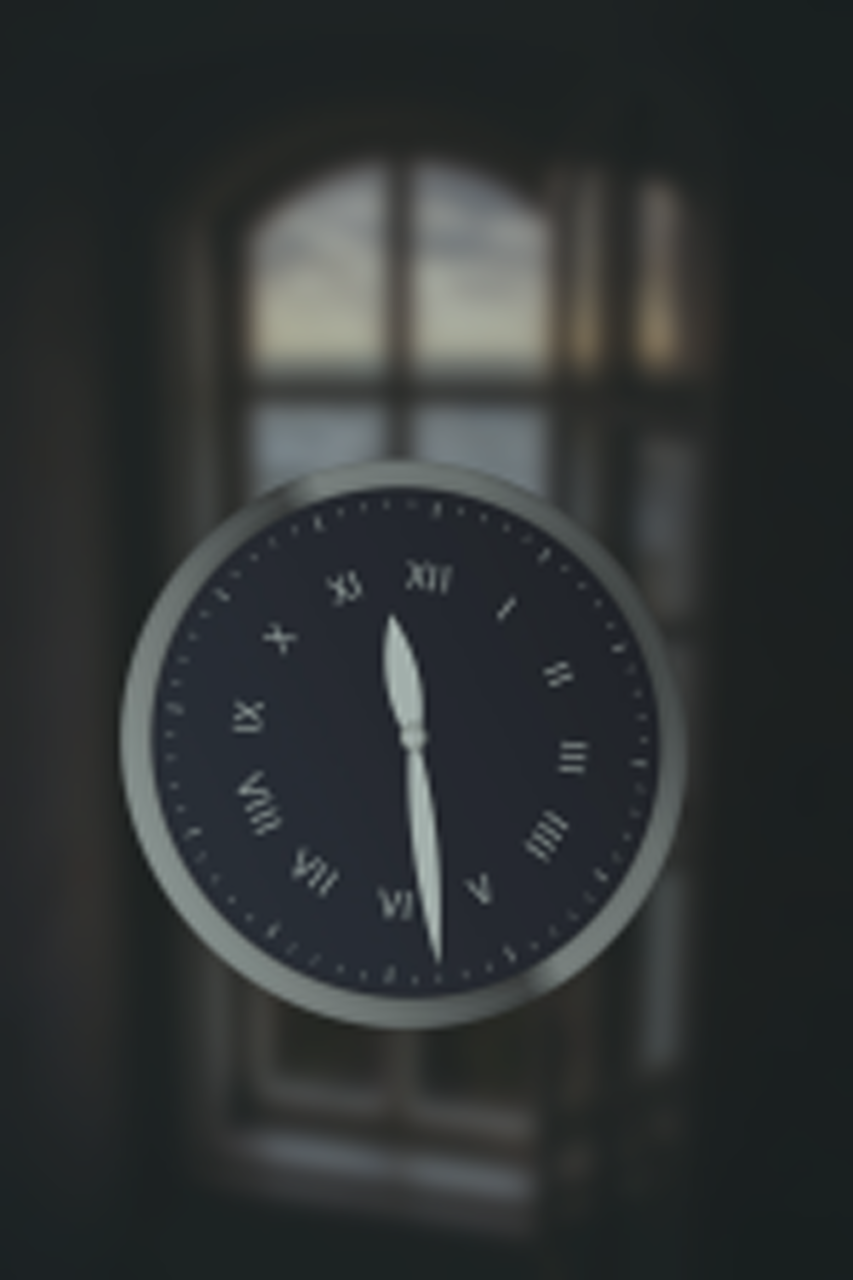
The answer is 11:28
